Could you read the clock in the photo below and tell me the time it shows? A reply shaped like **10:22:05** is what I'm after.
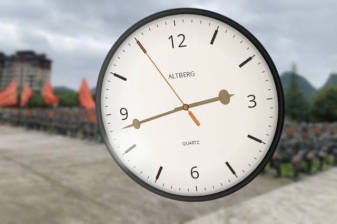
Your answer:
**2:42:55**
